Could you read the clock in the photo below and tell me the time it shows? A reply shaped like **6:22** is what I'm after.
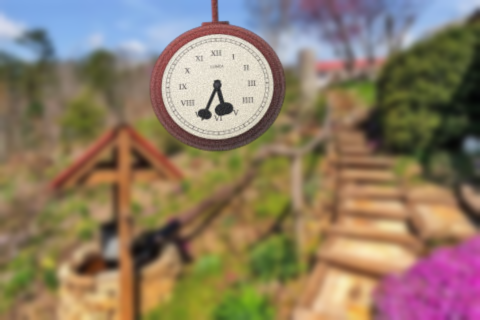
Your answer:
**5:34**
